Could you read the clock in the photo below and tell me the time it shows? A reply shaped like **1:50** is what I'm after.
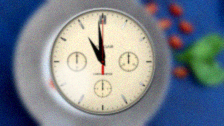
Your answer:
**10:59**
